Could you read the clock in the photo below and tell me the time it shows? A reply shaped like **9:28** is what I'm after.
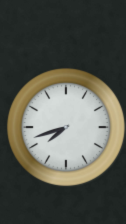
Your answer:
**7:42**
